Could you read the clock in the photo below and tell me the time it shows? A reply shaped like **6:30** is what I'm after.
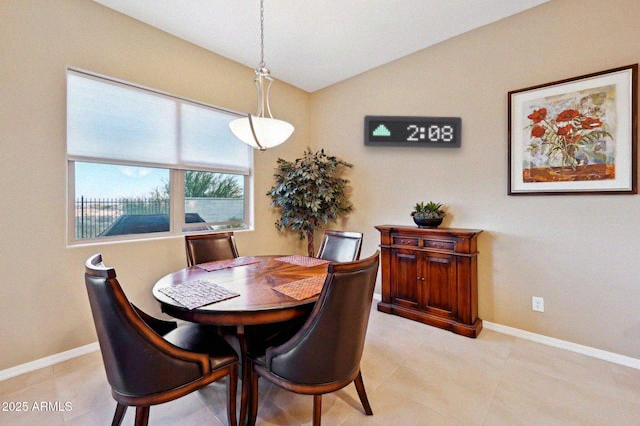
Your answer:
**2:08**
